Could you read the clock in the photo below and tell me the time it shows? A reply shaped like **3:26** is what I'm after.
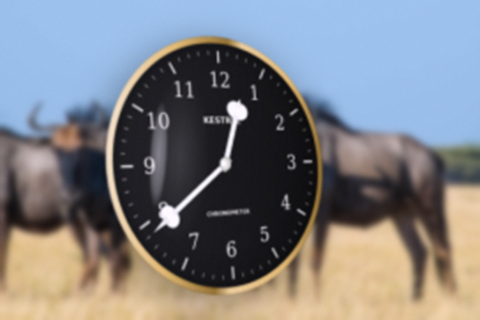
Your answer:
**12:39**
